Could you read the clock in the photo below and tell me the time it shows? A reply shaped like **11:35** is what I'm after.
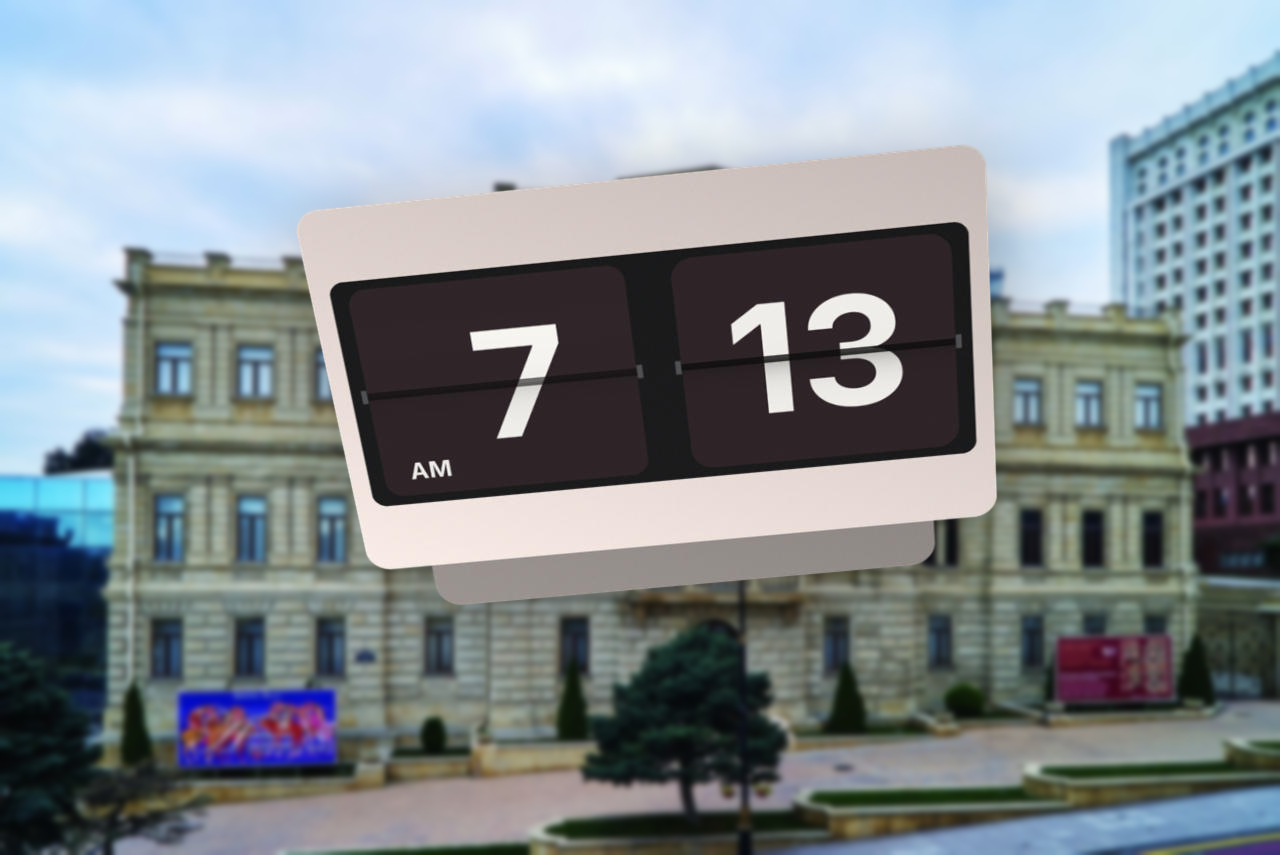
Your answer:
**7:13**
